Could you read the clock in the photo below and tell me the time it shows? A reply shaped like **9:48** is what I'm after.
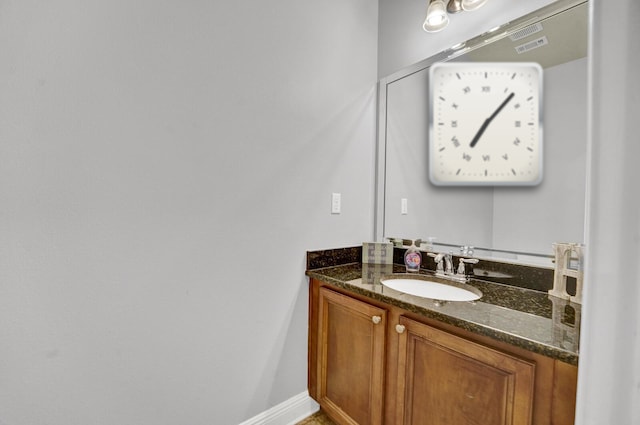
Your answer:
**7:07**
